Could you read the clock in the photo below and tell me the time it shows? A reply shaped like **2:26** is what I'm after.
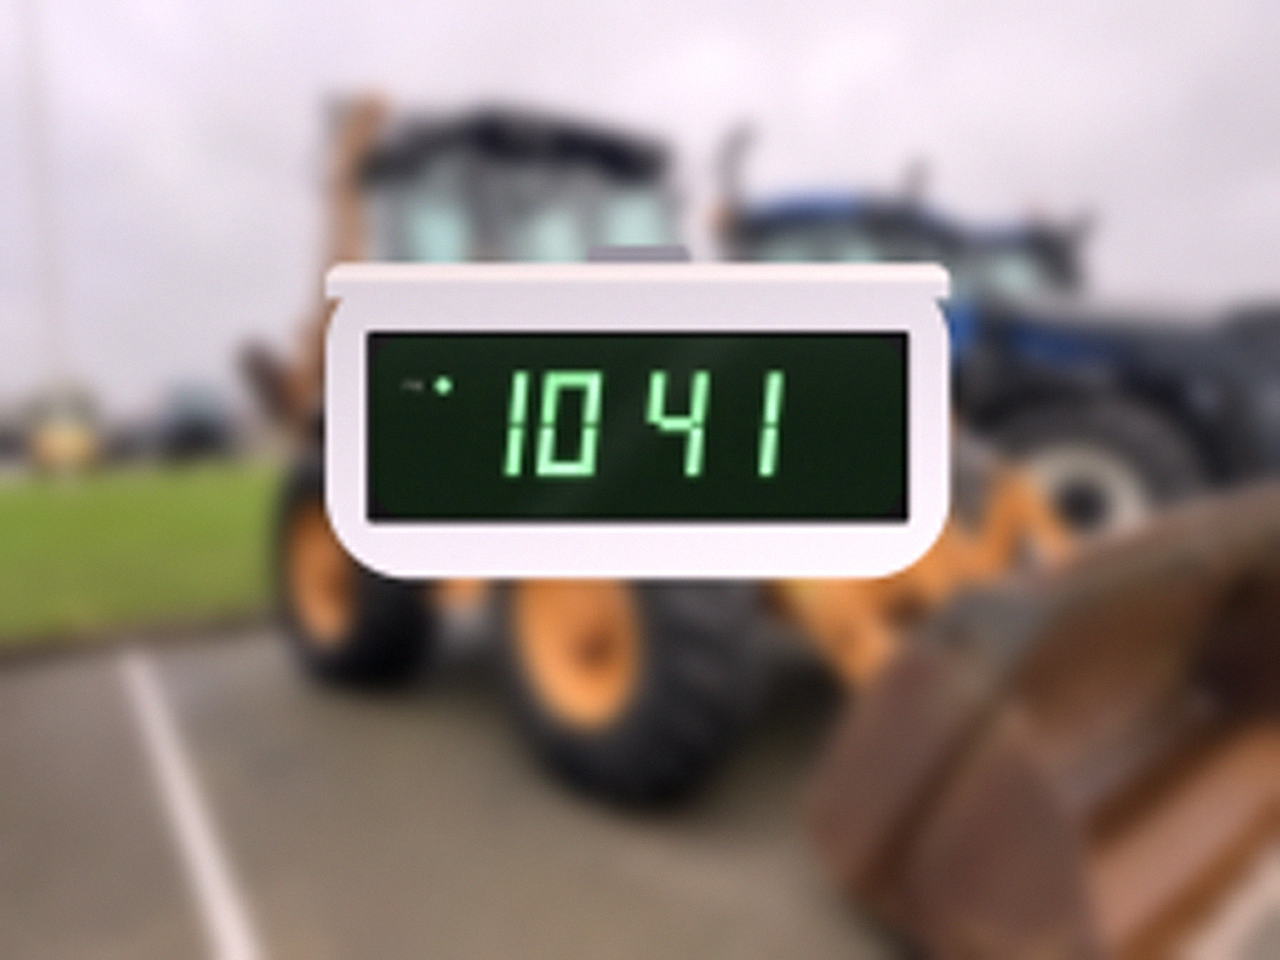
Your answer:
**10:41**
